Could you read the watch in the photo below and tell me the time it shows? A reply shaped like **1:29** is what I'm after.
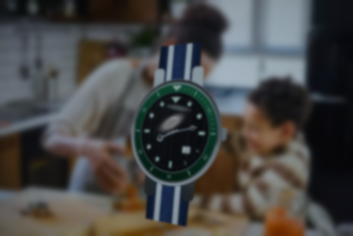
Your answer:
**8:13**
